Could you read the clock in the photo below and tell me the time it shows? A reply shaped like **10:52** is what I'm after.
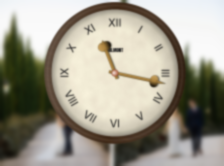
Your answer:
**11:17**
